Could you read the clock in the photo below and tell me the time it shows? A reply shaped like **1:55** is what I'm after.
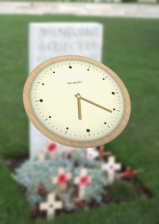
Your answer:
**6:21**
